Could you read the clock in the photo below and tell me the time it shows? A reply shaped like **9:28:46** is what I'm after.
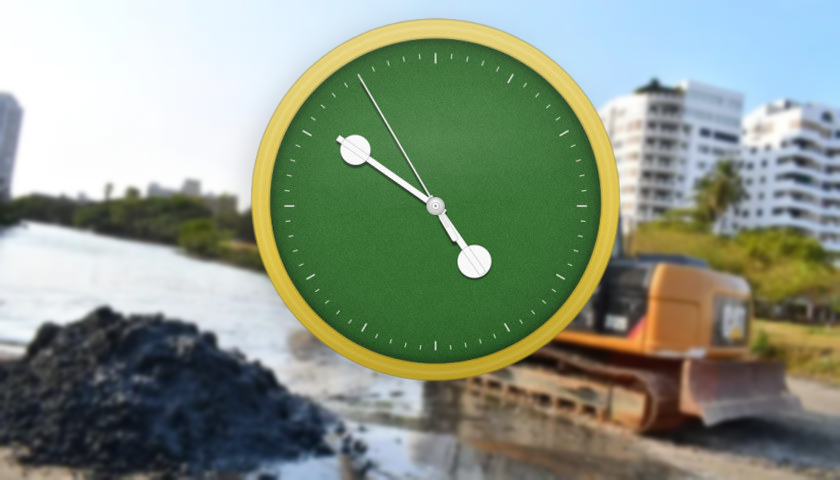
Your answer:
**4:50:55**
